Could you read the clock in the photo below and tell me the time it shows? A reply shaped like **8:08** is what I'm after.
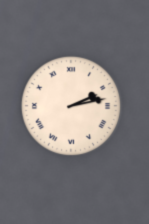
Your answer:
**2:13**
